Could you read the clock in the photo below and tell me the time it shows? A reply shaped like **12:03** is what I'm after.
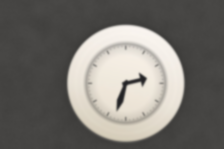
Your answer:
**2:33**
